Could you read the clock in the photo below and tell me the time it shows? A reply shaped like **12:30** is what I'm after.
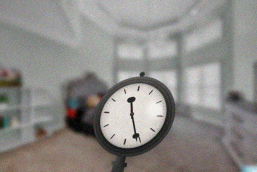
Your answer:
**11:26**
